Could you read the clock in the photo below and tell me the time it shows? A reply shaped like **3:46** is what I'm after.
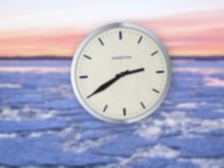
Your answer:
**2:40**
